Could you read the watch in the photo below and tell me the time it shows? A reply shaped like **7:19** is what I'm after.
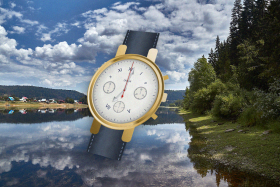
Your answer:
**7:01**
